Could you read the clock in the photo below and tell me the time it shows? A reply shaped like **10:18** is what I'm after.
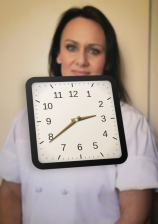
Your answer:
**2:39**
